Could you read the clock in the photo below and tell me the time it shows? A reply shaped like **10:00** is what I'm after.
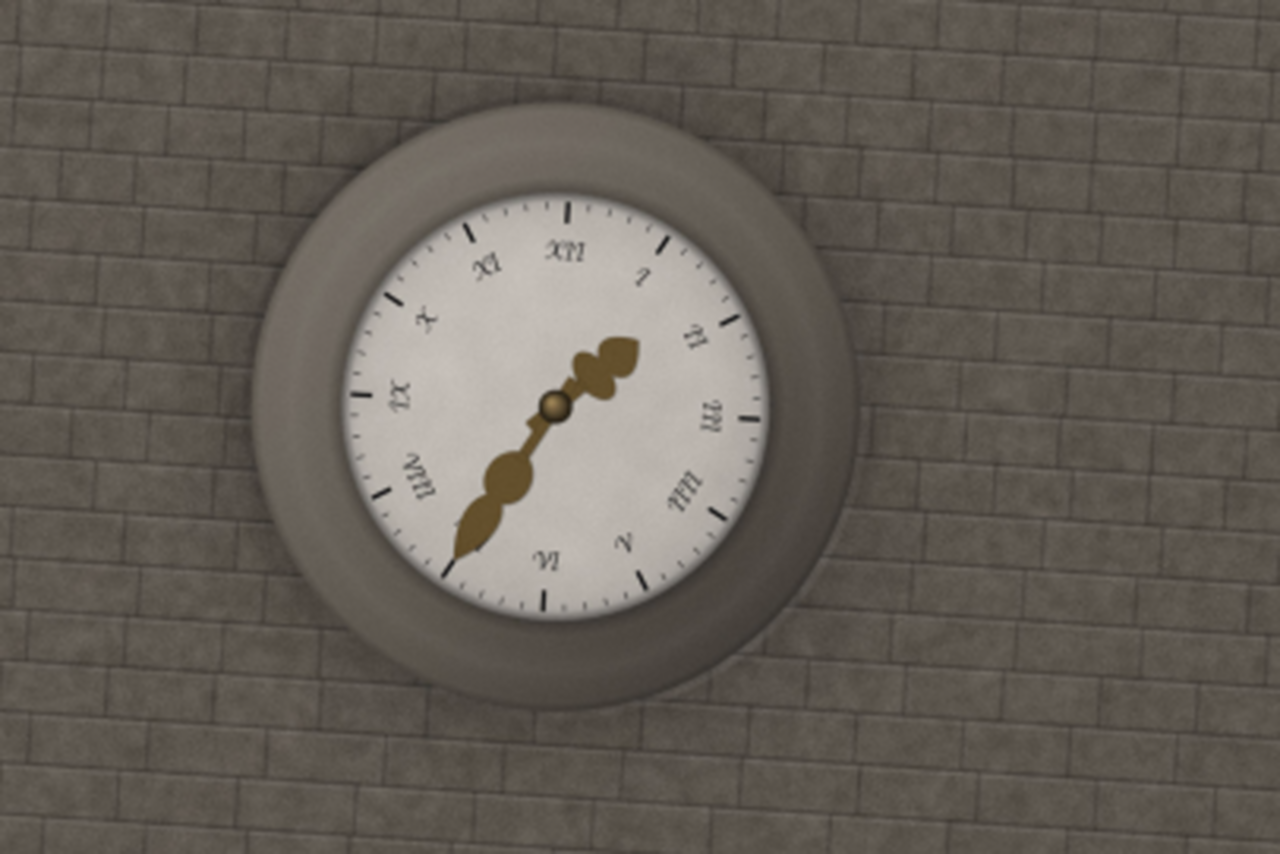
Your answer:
**1:35**
